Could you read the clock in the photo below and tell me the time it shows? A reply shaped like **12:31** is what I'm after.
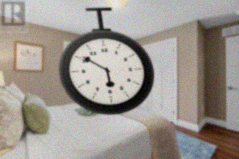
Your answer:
**5:51**
